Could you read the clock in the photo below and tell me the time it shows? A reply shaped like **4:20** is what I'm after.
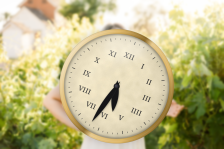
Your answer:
**5:32**
